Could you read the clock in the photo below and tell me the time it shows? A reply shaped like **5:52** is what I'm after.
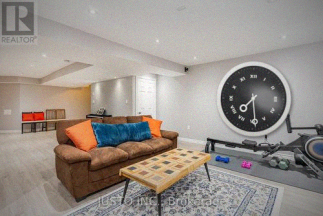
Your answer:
**7:29**
